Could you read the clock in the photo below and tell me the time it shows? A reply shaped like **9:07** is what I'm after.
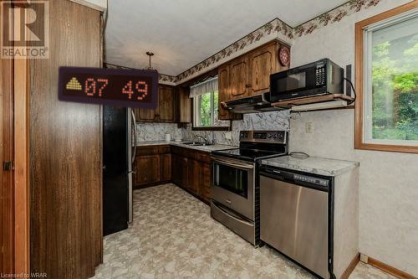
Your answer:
**7:49**
